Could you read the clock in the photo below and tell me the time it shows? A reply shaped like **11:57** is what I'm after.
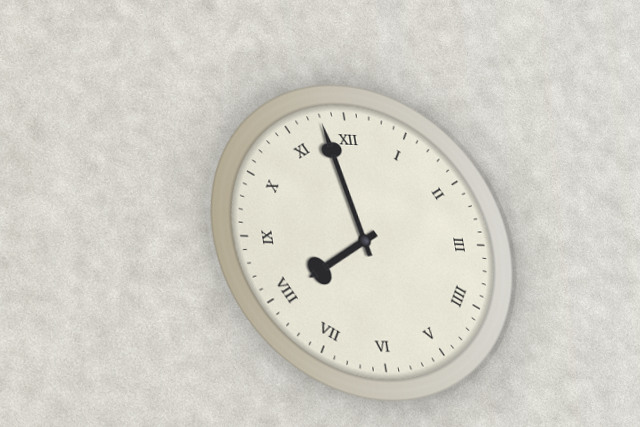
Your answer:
**7:58**
